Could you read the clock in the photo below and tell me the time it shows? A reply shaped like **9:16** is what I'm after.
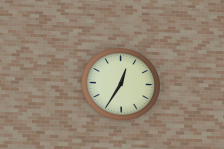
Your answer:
**12:35**
